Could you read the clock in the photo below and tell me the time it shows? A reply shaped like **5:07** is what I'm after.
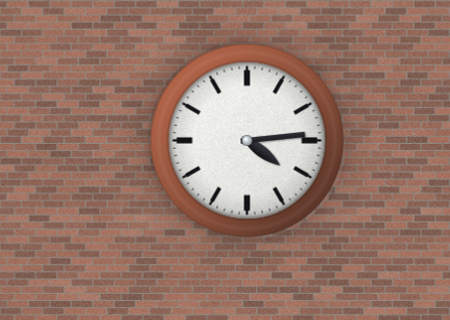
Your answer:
**4:14**
